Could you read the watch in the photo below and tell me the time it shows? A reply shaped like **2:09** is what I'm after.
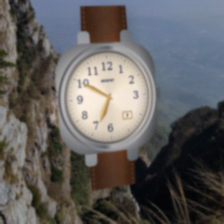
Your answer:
**6:50**
